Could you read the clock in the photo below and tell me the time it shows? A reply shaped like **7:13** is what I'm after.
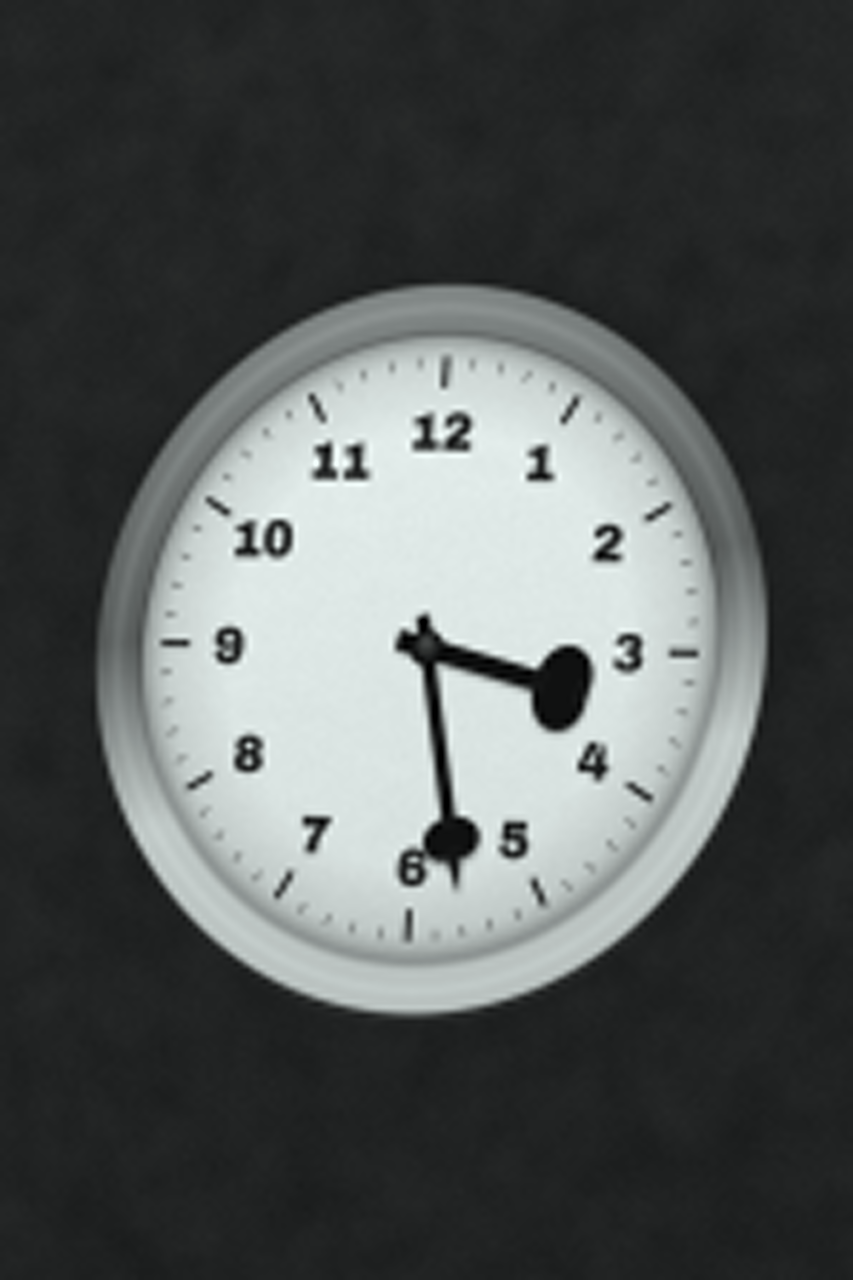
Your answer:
**3:28**
